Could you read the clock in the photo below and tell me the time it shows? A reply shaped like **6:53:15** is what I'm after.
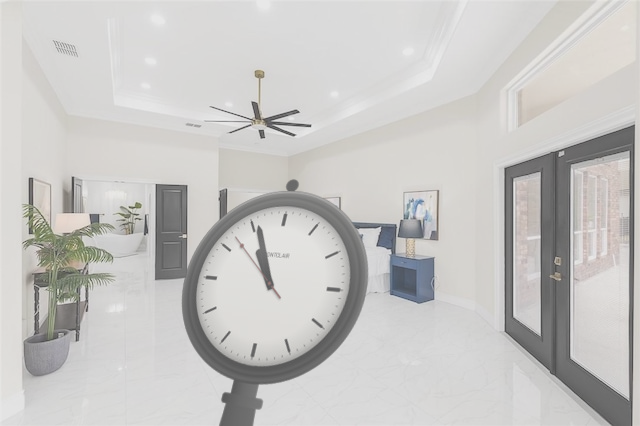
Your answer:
**10:55:52**
